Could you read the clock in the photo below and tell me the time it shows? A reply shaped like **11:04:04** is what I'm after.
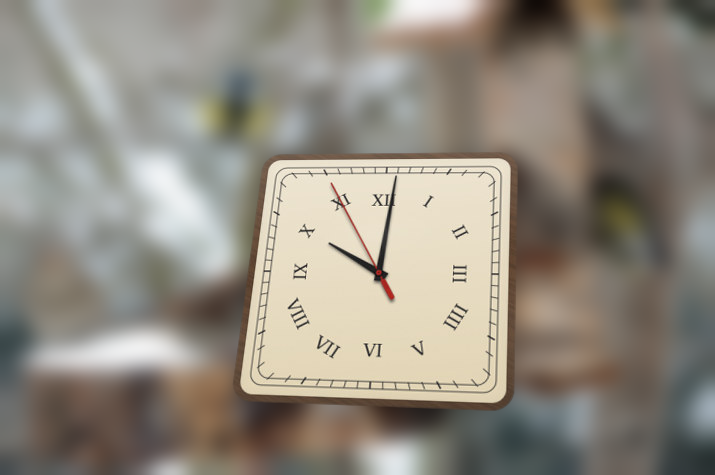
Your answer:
**10:00:55**
